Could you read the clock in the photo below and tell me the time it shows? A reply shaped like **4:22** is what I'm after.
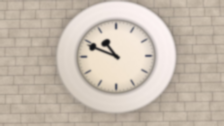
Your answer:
**10:49**
